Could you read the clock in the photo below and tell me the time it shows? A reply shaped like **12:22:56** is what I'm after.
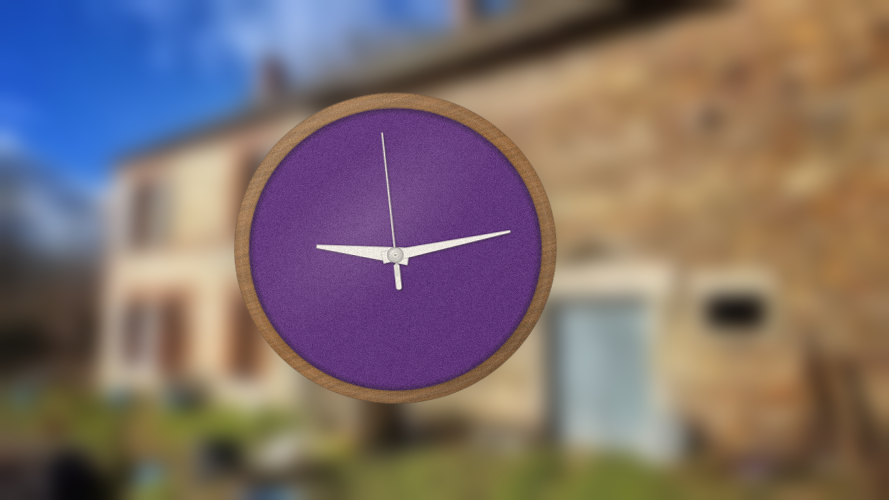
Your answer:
**9:12:59**
